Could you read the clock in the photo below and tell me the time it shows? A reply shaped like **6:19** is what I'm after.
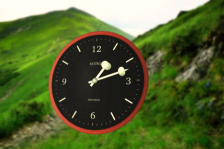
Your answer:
**1:12**
